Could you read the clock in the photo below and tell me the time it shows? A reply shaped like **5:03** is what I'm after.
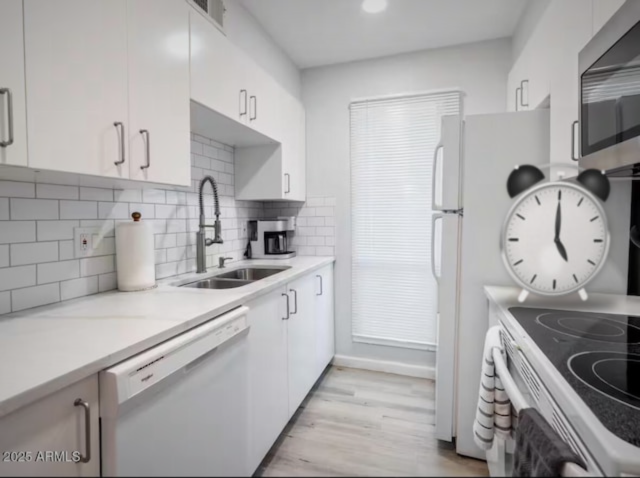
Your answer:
**5:00**
